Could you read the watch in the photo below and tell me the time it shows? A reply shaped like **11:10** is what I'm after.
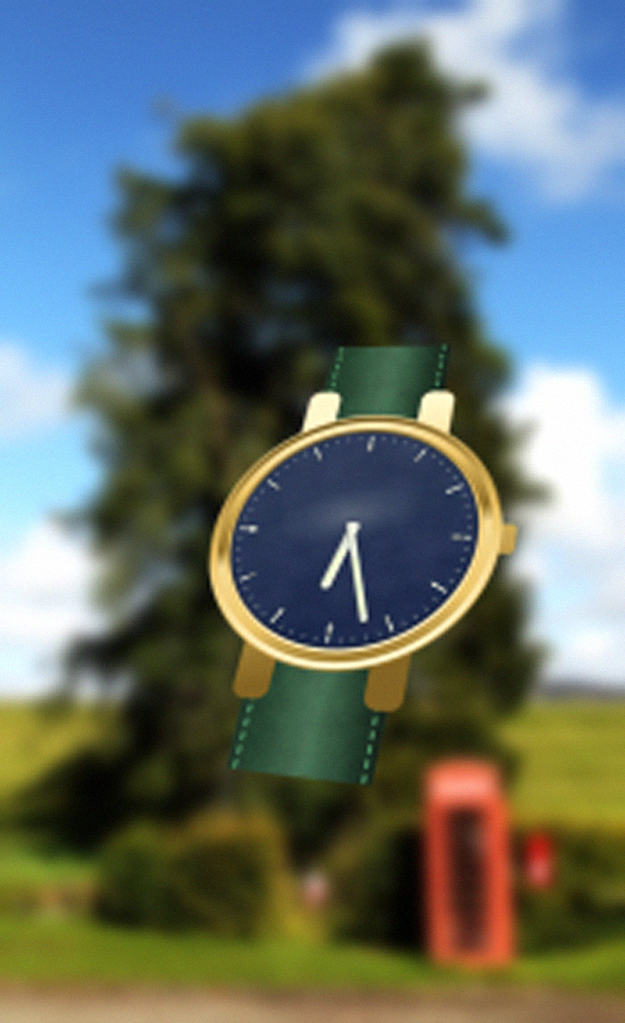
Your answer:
**6:27**
